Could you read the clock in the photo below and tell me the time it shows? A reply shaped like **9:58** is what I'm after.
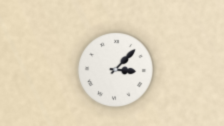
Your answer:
**3:07**
